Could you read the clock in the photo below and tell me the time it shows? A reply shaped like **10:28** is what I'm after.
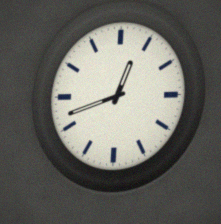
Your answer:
**12:42**
